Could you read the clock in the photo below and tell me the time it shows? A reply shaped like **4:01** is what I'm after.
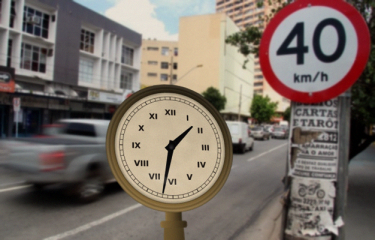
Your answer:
**1:32**
